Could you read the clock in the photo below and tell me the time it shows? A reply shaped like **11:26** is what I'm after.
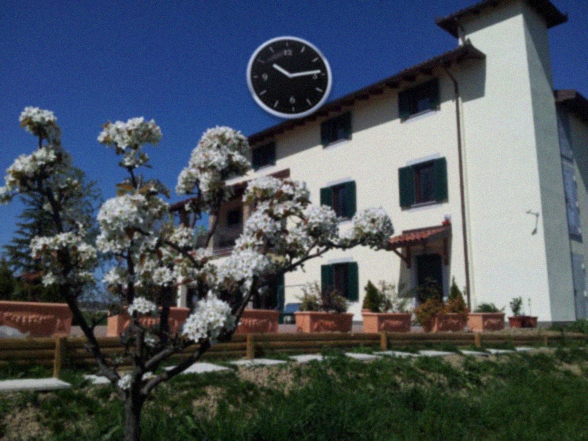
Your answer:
**10:14**
